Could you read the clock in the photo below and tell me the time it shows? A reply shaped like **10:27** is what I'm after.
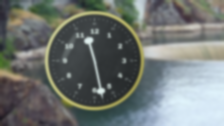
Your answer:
**11:28**
